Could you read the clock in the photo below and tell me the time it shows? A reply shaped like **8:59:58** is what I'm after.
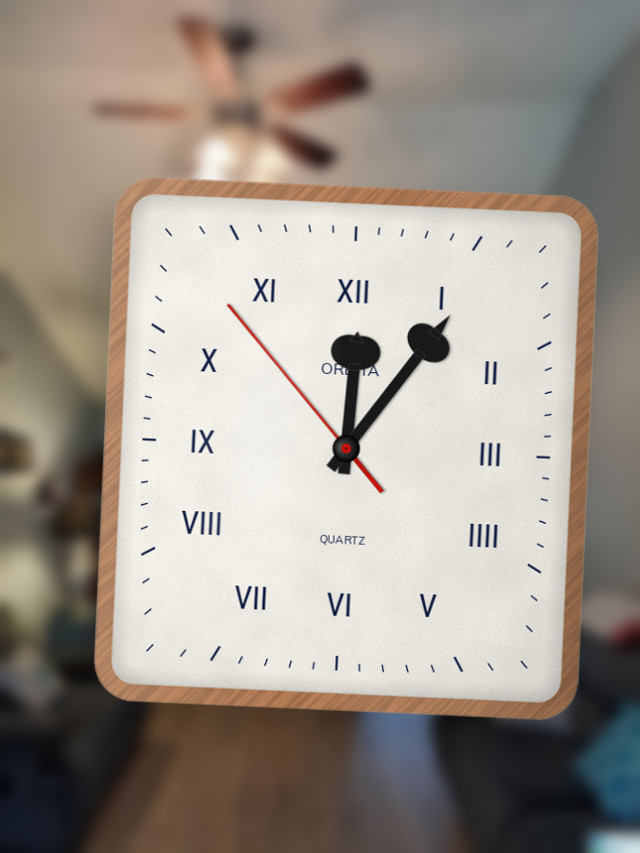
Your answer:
**12:05:53**
